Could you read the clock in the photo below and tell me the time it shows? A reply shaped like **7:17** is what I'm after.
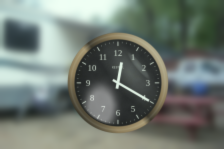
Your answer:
**12:20**
